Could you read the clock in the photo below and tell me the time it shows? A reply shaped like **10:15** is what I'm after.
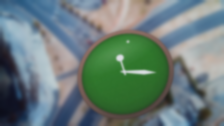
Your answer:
**11:15**
